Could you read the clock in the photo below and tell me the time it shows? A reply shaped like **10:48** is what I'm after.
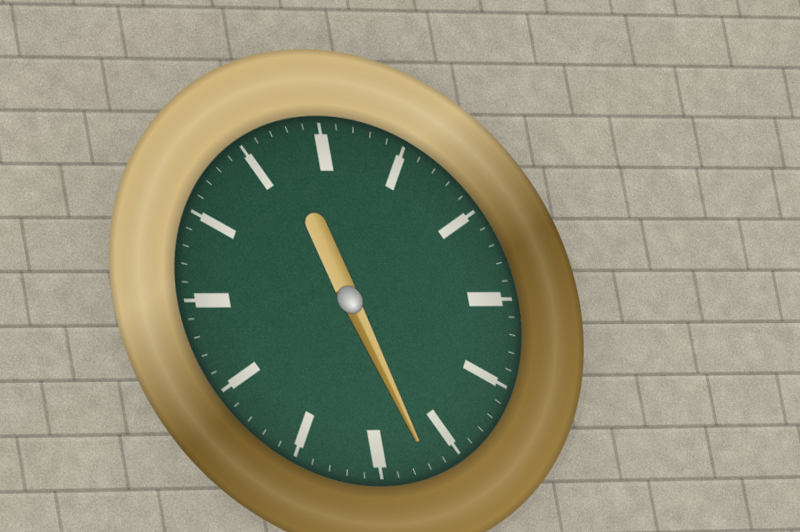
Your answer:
**11:27**
